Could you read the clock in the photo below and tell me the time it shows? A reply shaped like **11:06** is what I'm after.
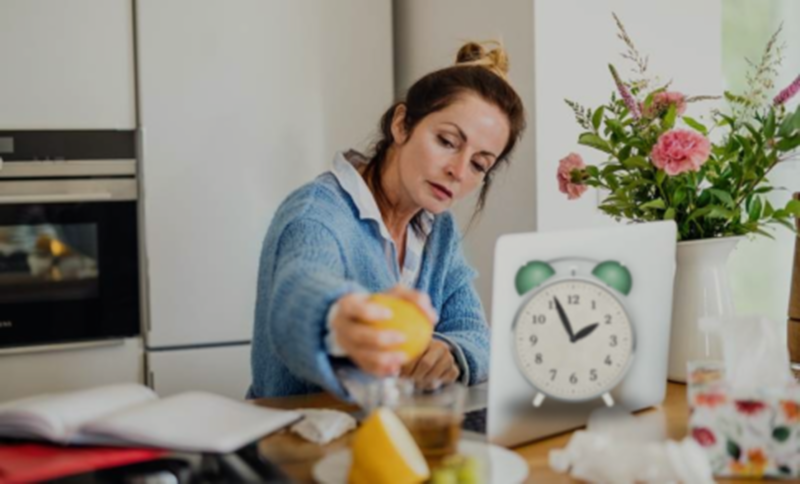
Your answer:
**1:56**
